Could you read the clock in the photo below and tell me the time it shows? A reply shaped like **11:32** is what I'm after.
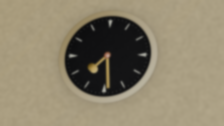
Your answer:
**7:29**
